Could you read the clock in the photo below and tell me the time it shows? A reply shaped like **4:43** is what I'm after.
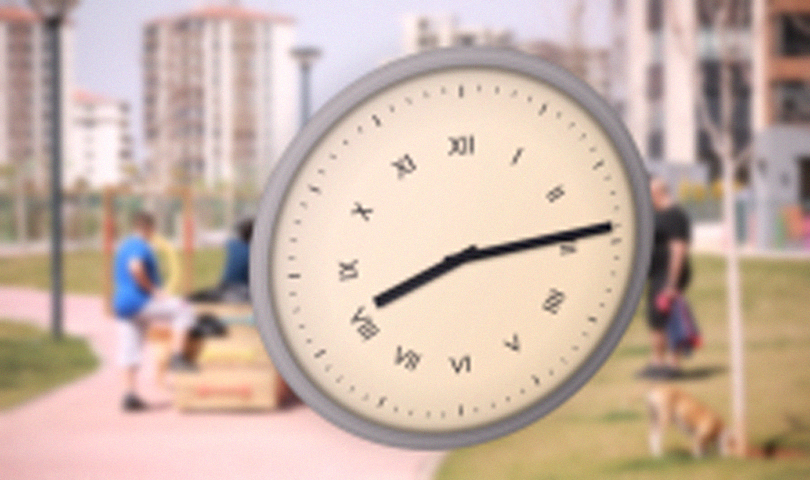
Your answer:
**8:14**
